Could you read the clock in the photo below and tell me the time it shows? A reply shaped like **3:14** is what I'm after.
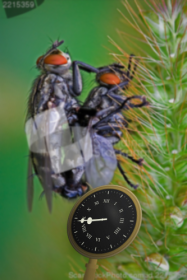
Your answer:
**8:44**
